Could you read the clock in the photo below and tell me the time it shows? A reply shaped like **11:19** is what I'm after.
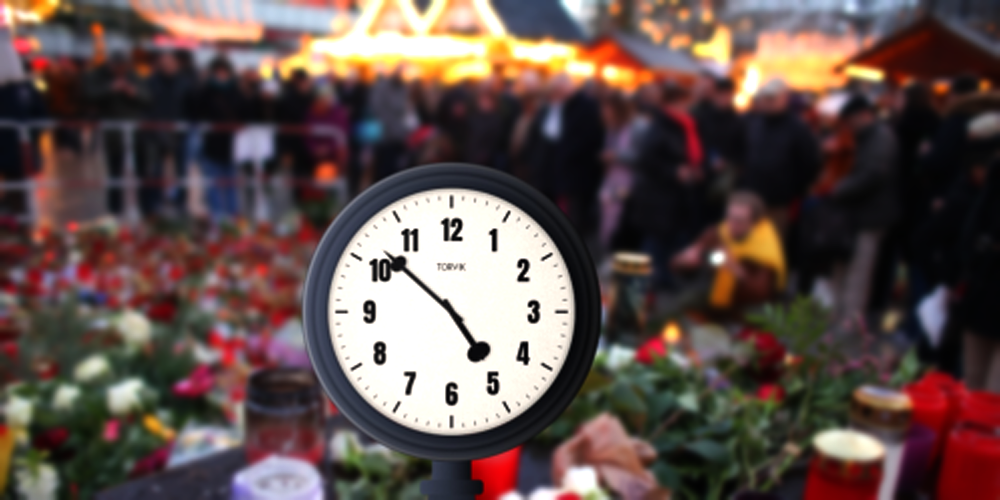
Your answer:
**4:52**
